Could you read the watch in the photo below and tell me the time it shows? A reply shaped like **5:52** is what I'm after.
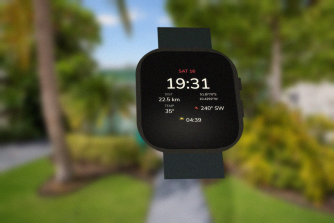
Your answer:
**19:31**
